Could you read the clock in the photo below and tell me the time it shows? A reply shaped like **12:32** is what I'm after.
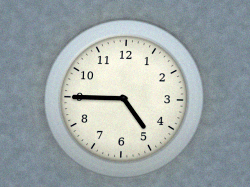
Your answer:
**4:45**
